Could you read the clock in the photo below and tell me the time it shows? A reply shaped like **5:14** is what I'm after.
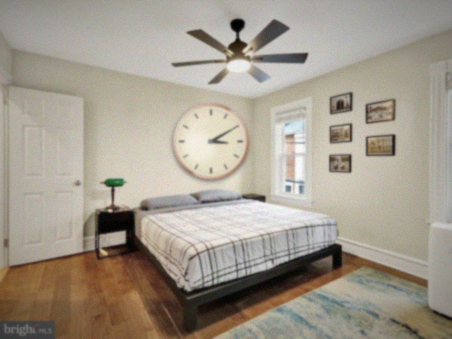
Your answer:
**3:10**
